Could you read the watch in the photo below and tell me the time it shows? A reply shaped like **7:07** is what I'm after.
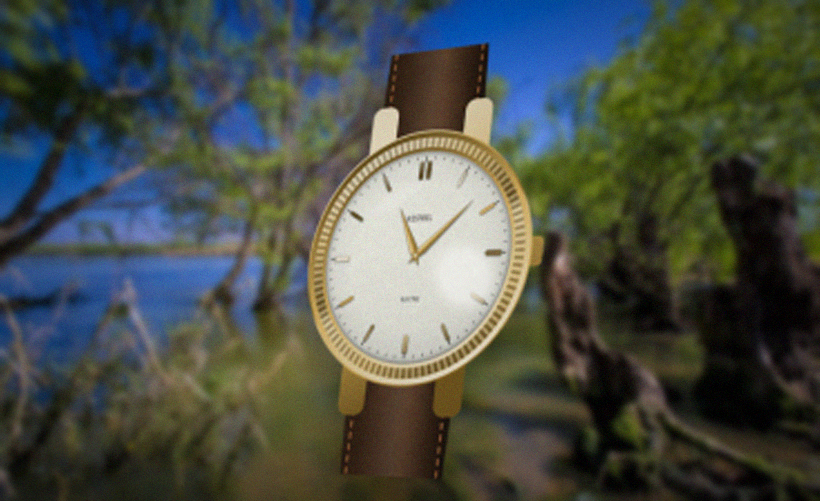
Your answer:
**11:08**
